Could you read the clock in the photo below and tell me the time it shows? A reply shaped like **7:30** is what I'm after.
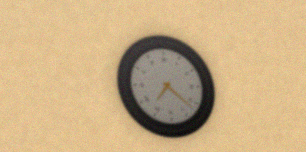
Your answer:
**7:22**
